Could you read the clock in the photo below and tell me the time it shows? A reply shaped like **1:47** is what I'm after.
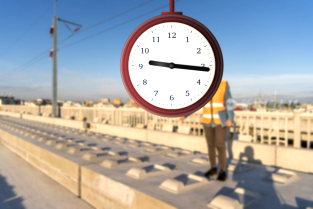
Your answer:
**9:16**
